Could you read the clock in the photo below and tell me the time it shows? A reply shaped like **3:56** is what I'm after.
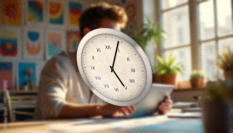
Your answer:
**5:04**
